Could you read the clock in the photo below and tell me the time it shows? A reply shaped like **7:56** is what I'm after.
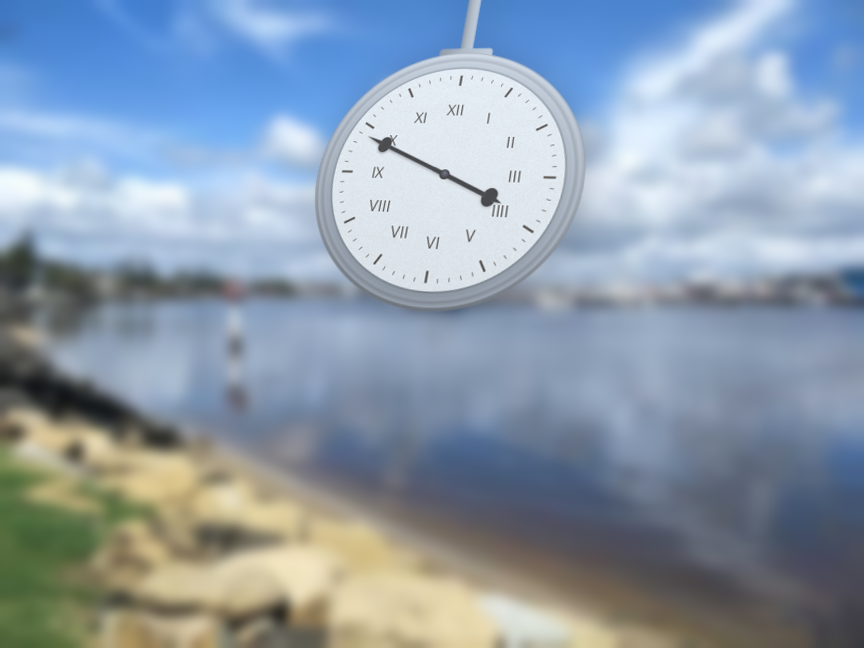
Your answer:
**3:49**
